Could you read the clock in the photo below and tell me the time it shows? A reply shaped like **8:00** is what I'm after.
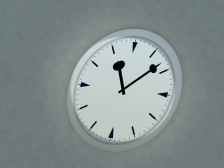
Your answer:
**11:08**
